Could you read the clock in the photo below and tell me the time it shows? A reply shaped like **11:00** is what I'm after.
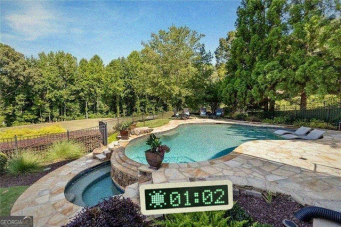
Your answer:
**1:02**
